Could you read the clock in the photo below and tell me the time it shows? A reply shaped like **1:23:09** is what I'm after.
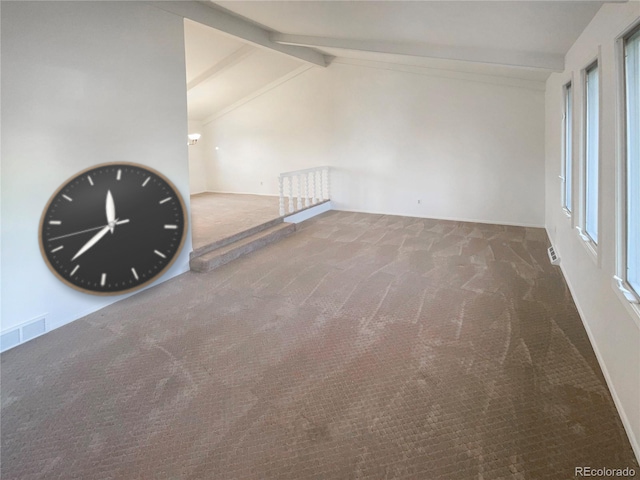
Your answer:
**11:36:42**
